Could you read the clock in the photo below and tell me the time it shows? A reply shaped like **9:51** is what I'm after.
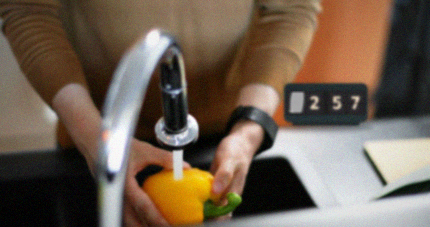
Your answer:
**2:57**
